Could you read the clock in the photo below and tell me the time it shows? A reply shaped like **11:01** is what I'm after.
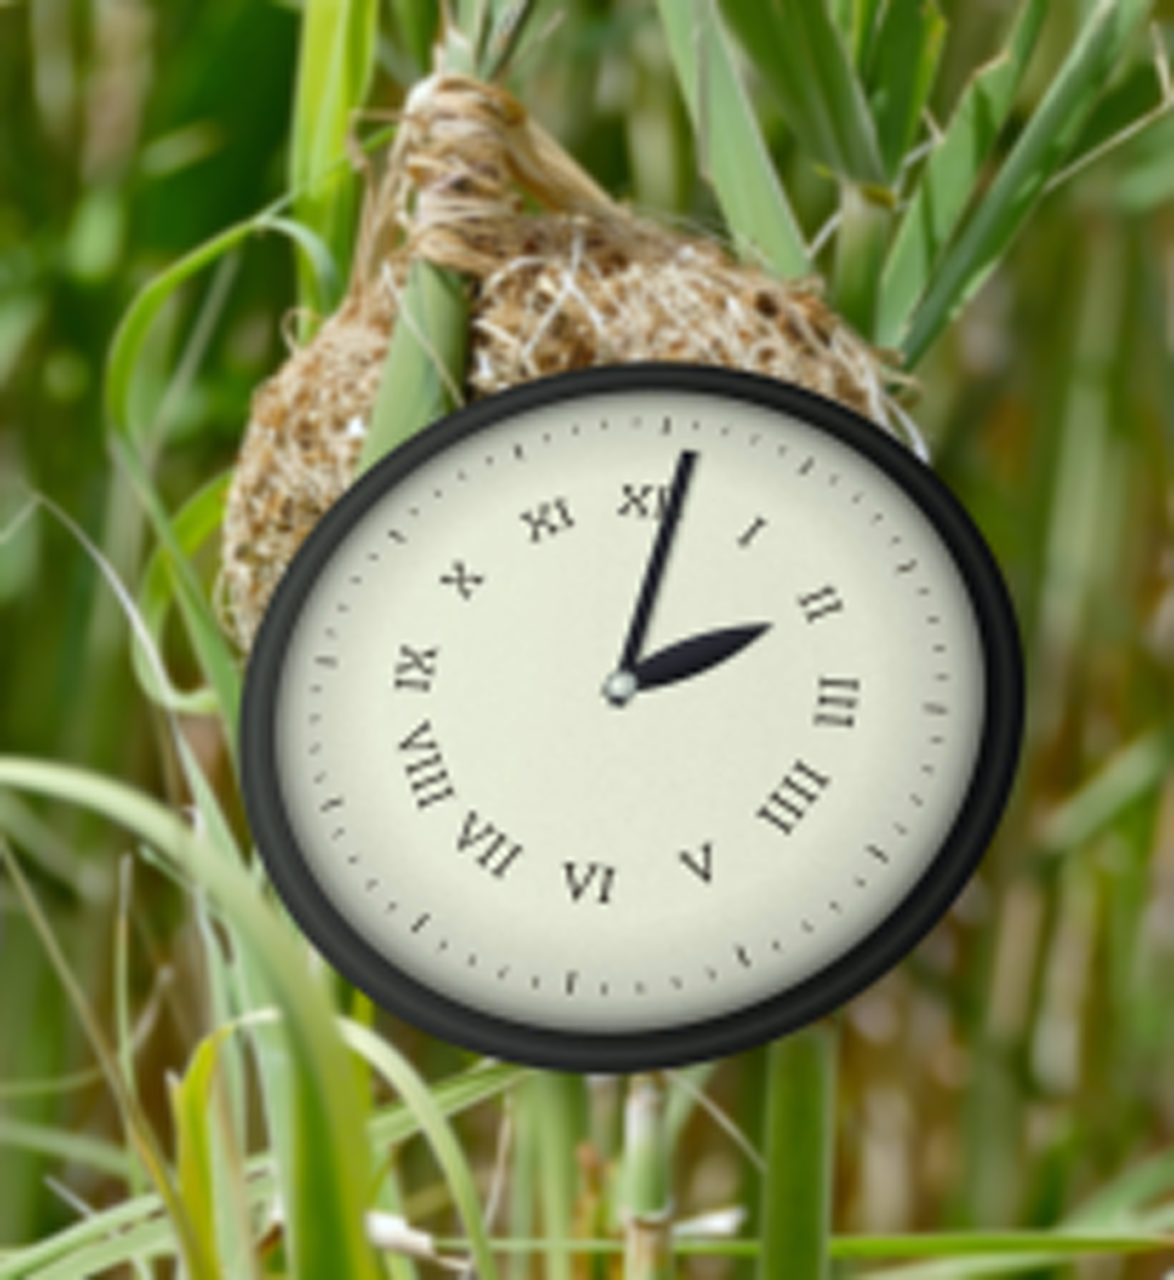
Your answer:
**2:01**
